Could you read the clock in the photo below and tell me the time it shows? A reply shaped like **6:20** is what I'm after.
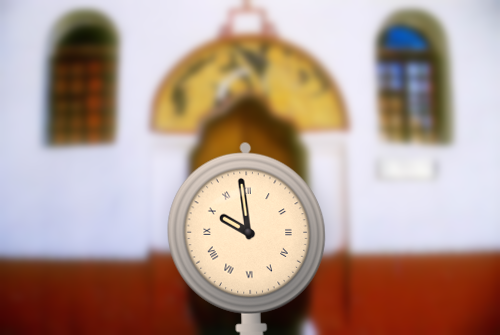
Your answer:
**9:59**
